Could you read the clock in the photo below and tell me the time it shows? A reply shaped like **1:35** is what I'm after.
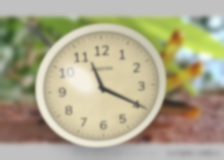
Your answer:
**11:20**
